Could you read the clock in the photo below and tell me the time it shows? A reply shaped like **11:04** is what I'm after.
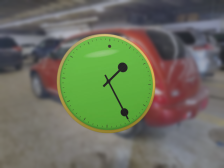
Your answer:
**1:25**
